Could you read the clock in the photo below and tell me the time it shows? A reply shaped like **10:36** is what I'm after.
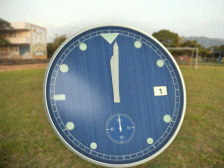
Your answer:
**12:01**
